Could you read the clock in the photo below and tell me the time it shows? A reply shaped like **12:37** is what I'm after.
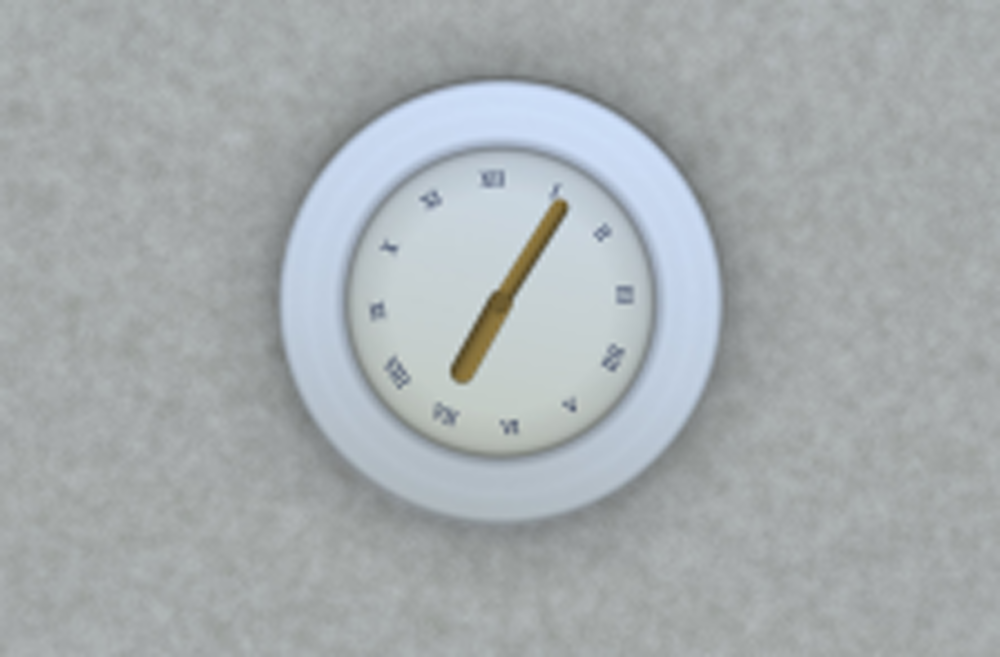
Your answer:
**7:06**
